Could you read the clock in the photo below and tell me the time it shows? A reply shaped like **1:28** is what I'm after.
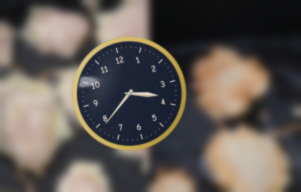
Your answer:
**3:39**
